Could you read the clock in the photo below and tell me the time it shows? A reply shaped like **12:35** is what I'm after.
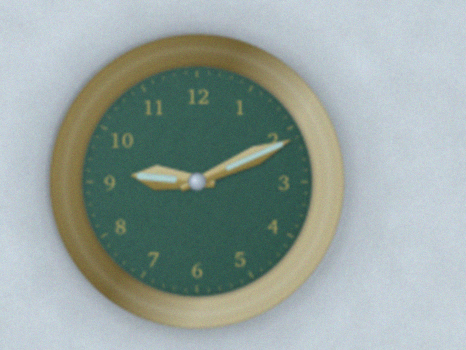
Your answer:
**9:11**
